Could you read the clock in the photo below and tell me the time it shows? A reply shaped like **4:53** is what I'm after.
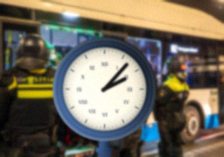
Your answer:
**2:07**
